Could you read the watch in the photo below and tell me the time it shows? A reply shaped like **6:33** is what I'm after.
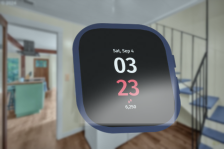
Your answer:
**3:23**
